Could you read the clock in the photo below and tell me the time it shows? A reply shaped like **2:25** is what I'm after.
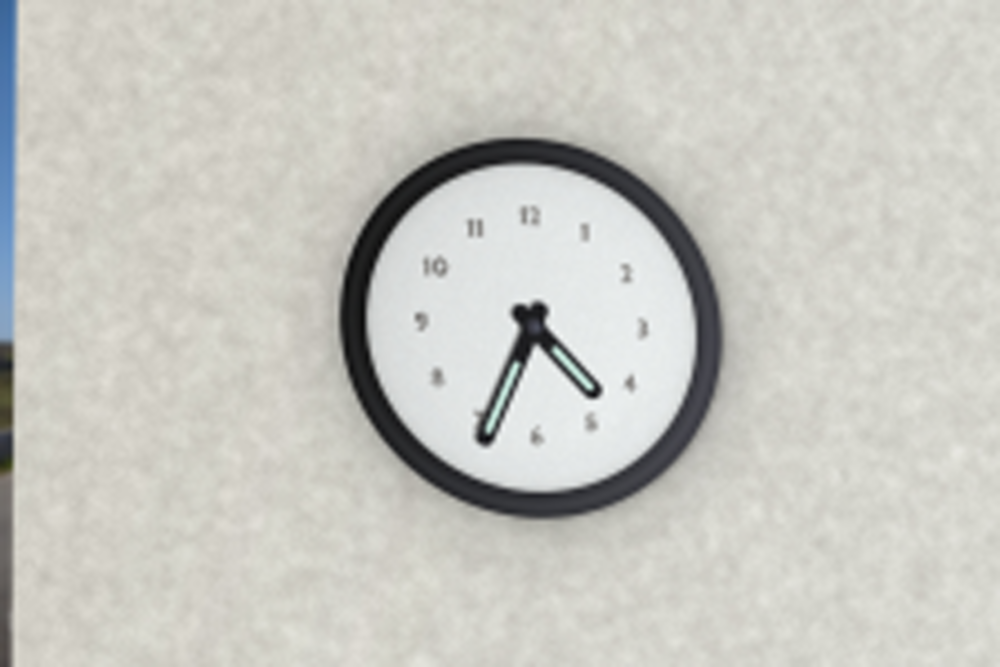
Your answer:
**4:34**
